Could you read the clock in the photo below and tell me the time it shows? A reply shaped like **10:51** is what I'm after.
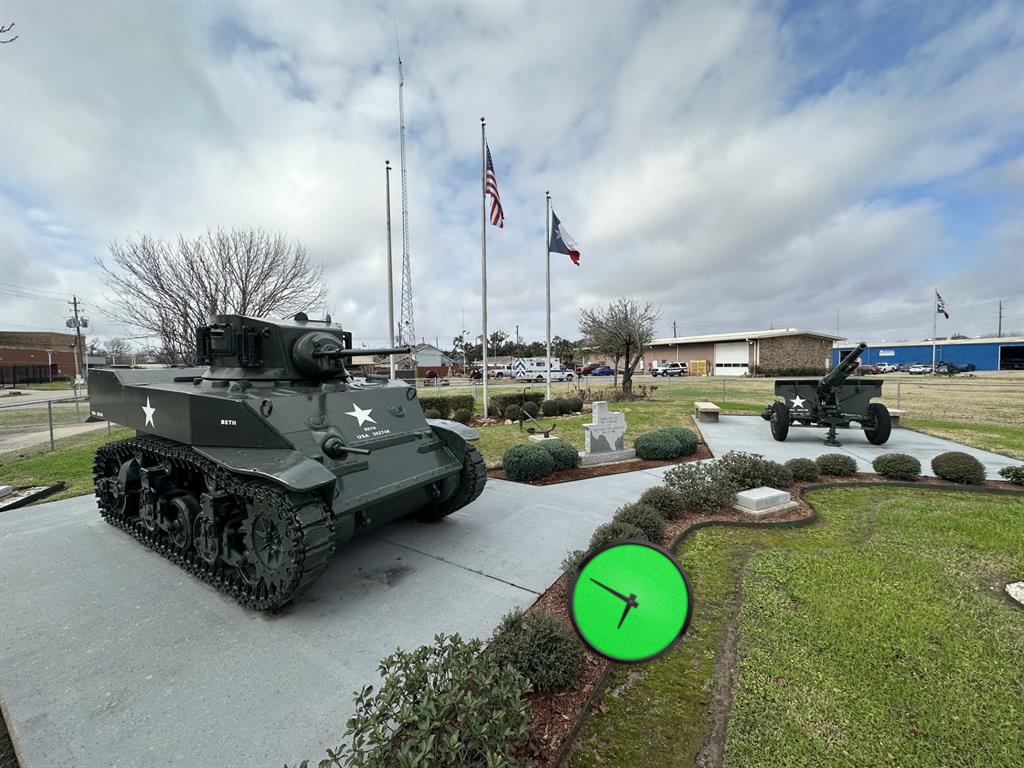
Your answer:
**6:50**
